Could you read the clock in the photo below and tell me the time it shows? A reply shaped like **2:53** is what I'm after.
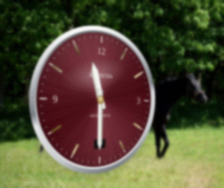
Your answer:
**11:30**
